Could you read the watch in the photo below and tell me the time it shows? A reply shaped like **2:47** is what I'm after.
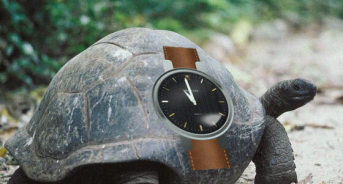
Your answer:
**10:59**
